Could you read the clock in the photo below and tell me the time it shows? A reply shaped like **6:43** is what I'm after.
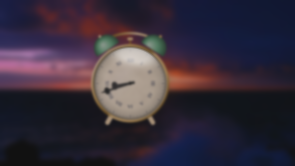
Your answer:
**8:42**
